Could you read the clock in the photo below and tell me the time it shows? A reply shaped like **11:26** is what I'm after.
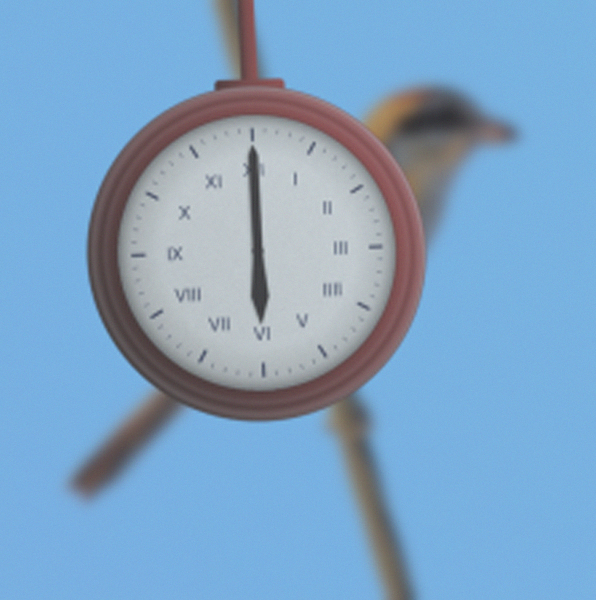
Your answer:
**6:00**
